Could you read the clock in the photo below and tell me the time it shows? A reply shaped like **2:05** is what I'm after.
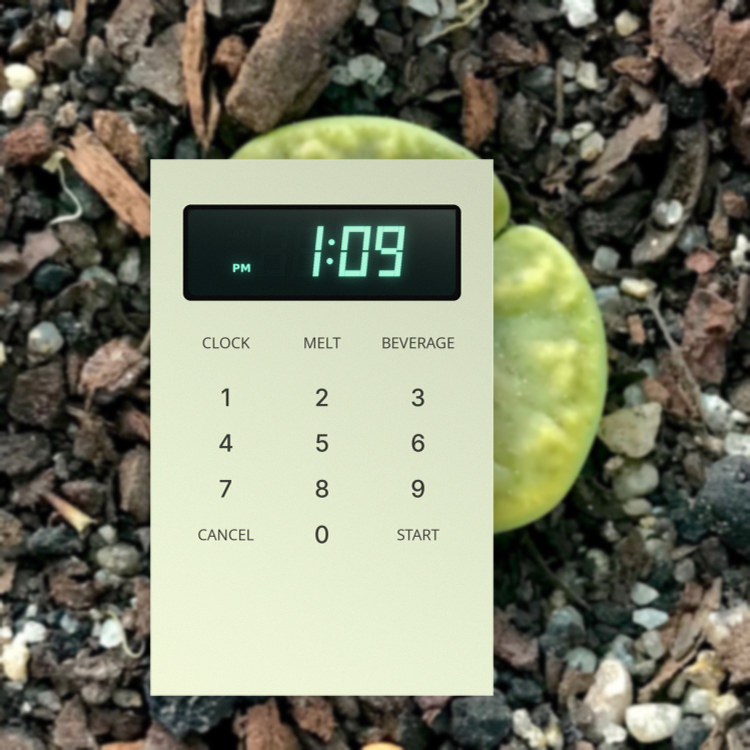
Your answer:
**1:09**
